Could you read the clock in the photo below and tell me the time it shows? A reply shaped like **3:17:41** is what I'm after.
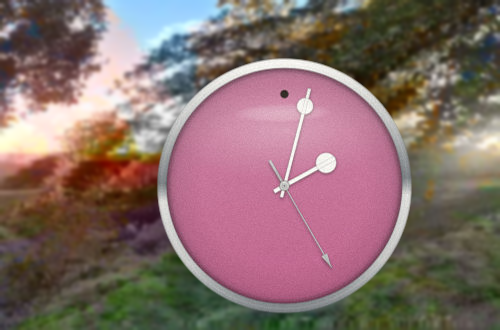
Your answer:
**2:02:25**
